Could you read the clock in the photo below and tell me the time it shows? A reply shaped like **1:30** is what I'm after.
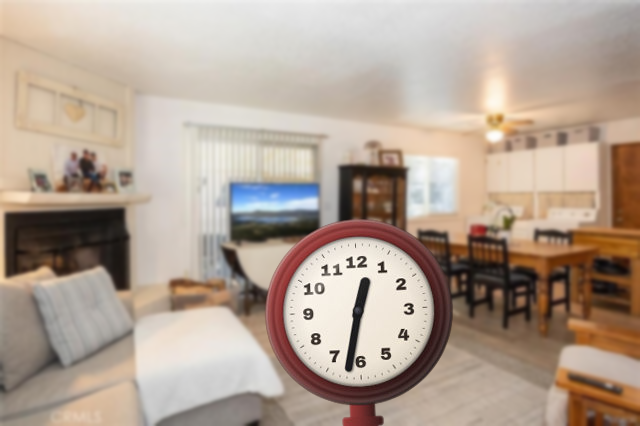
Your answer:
**12:32**
